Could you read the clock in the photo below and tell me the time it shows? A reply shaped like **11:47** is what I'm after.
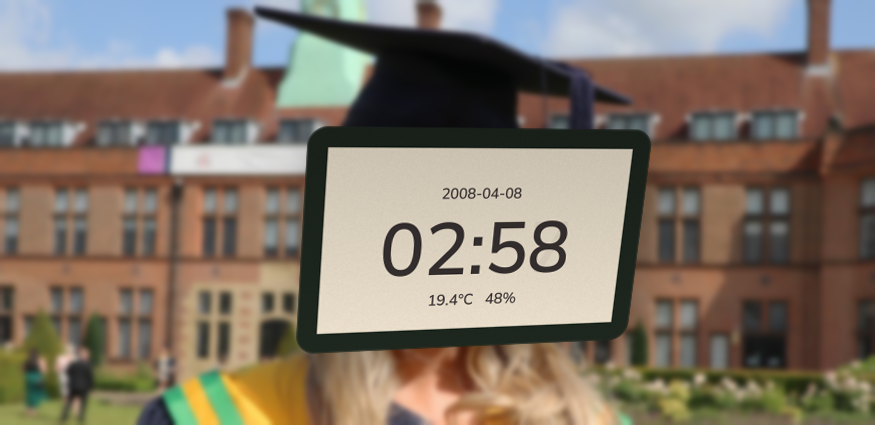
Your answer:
**2:58**
